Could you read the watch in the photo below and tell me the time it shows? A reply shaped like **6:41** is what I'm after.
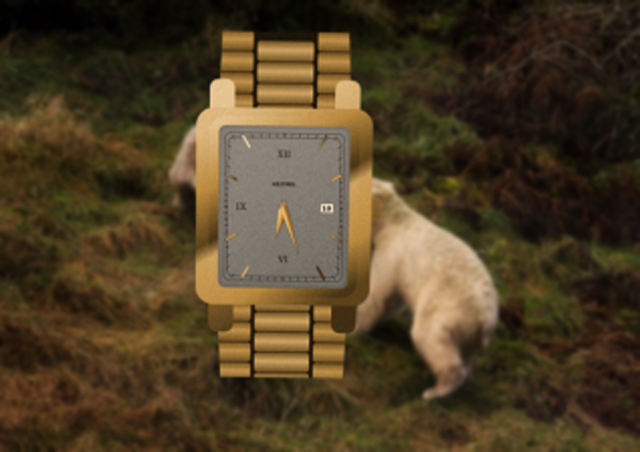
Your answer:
**6:27**
